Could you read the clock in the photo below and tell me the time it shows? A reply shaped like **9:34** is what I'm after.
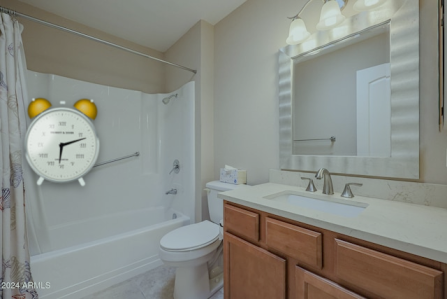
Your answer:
**6:12**
